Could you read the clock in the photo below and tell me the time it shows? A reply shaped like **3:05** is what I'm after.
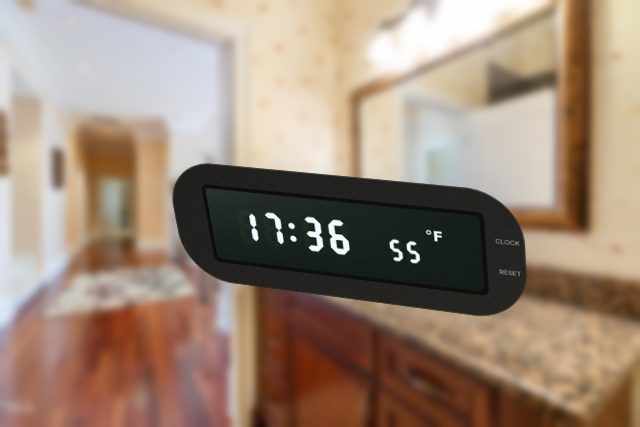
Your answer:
**17:36**
